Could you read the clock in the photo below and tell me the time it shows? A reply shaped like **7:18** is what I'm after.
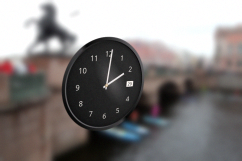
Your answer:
**2:01**
